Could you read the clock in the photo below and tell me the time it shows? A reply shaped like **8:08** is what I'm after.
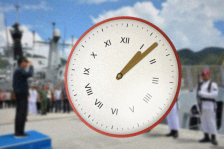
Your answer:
**1:07**
